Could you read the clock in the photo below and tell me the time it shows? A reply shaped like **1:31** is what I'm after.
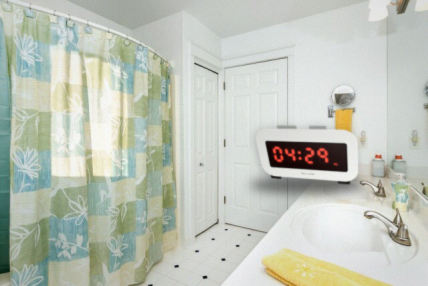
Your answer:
**4:29**
